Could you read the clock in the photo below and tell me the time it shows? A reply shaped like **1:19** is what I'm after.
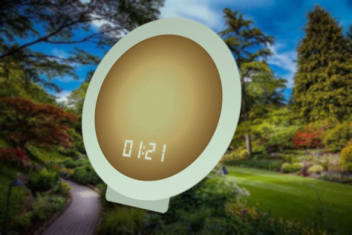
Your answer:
**1:21**
